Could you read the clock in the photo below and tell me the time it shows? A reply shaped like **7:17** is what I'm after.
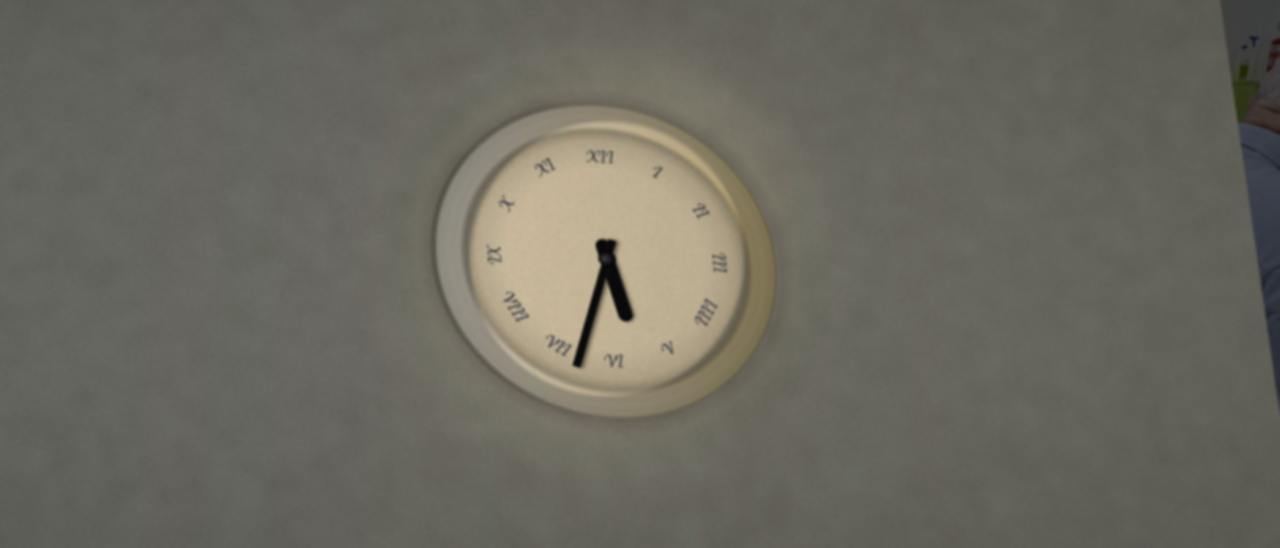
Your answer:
**5:33**
